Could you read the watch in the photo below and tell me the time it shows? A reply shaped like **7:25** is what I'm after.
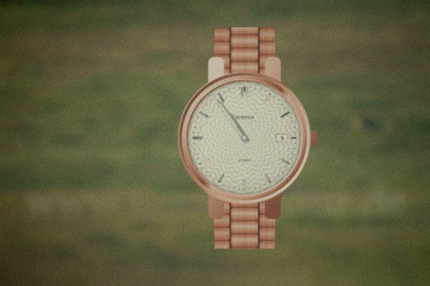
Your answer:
**10:54**
